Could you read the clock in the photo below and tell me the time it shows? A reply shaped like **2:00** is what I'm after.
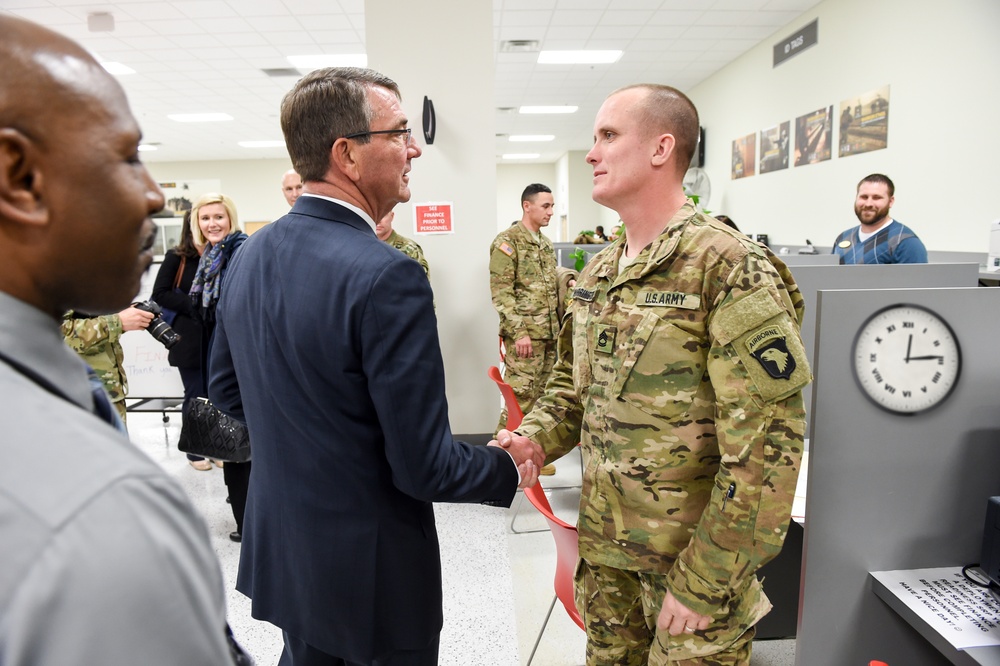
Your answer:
**12:14**
